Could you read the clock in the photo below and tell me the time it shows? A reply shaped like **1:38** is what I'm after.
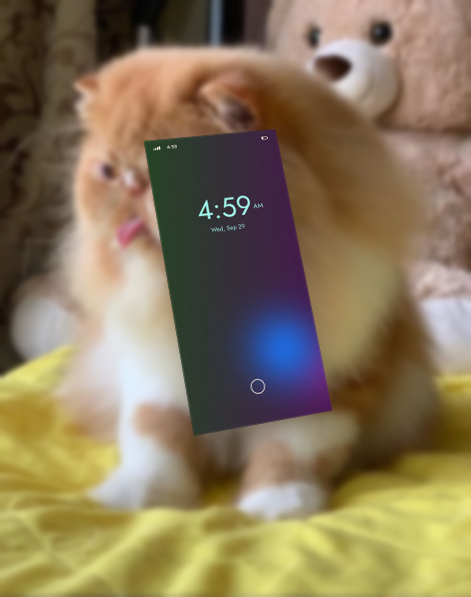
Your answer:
**4:59**
